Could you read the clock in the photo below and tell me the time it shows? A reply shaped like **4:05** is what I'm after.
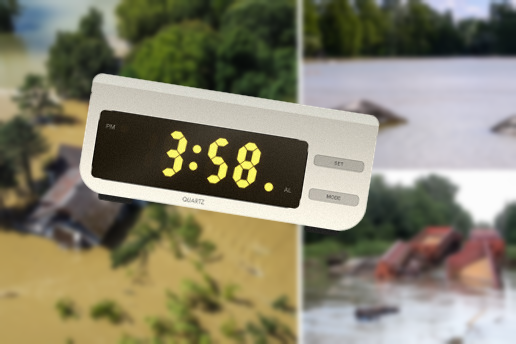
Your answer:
**3:58**
